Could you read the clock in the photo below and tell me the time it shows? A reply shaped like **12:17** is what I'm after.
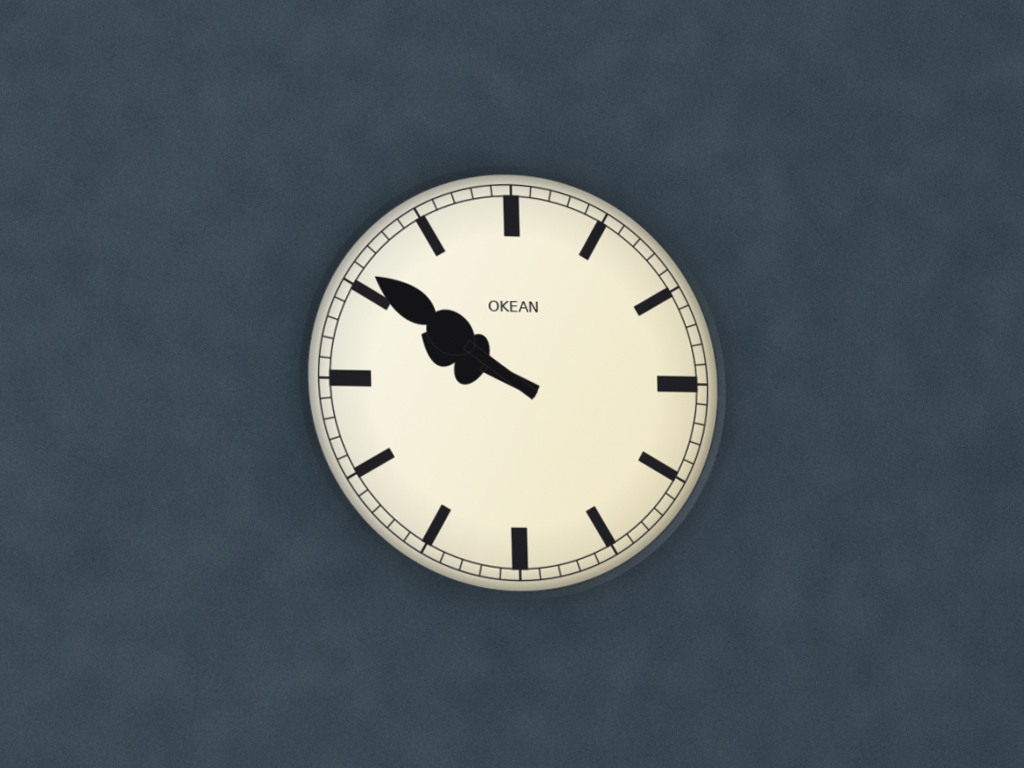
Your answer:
**9:51**
